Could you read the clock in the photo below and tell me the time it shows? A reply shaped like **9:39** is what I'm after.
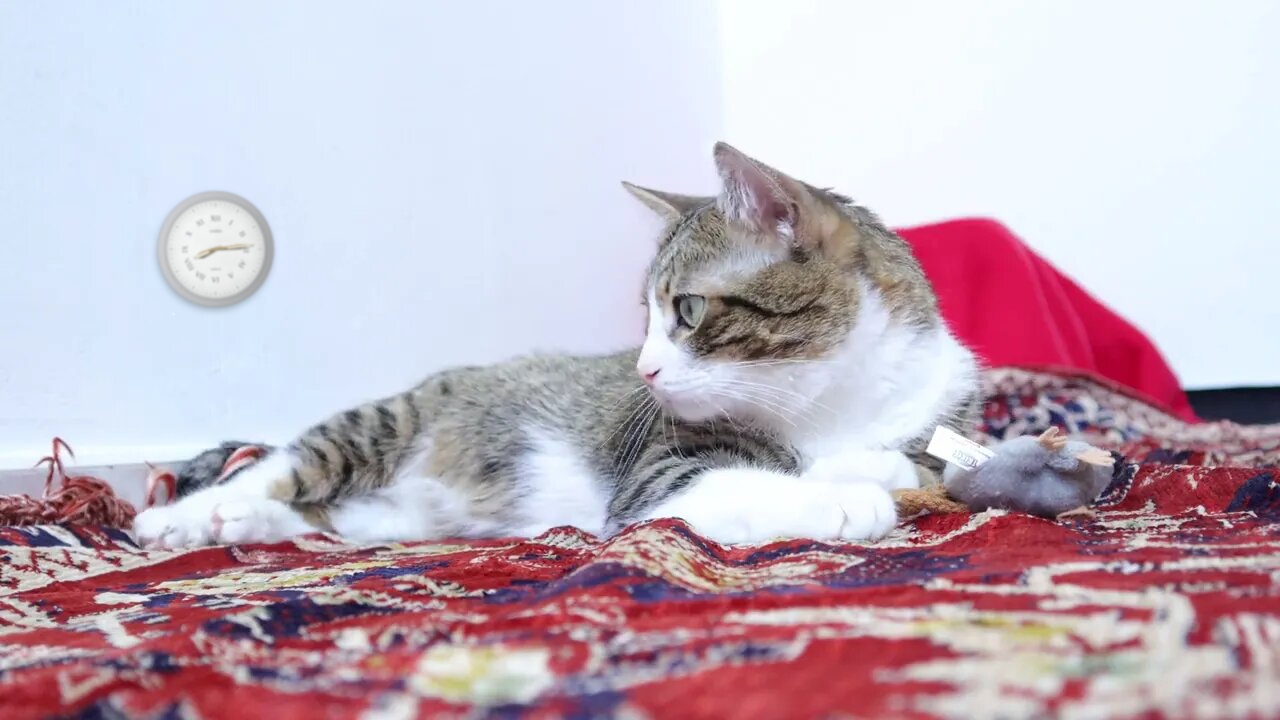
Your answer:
**8:14**
